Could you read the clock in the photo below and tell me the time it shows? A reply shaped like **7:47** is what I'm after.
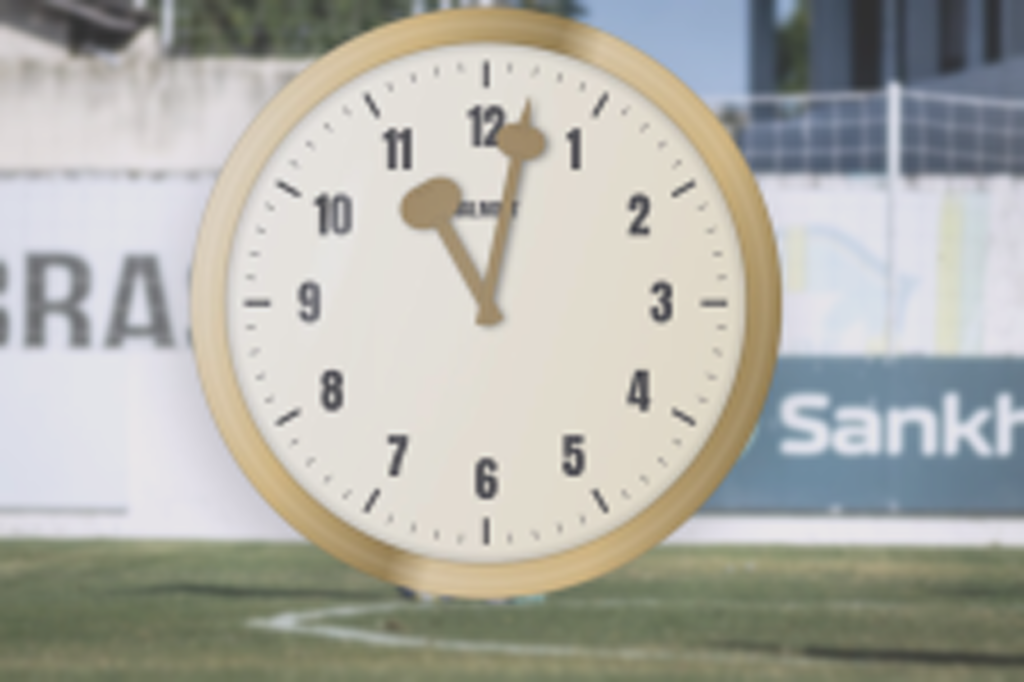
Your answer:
**11:02**
